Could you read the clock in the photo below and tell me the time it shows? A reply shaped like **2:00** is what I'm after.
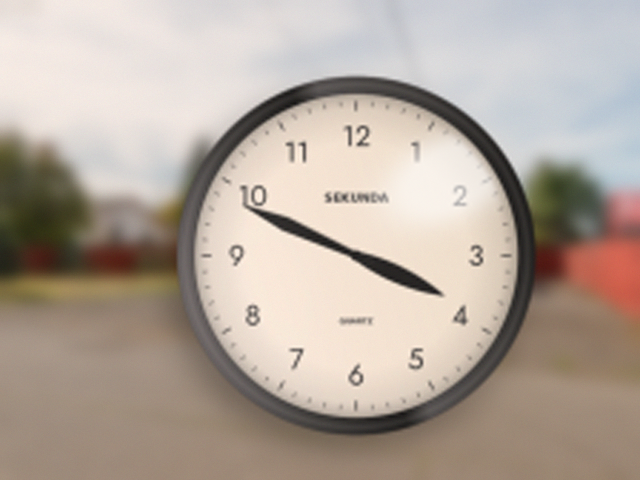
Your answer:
**3:49**
